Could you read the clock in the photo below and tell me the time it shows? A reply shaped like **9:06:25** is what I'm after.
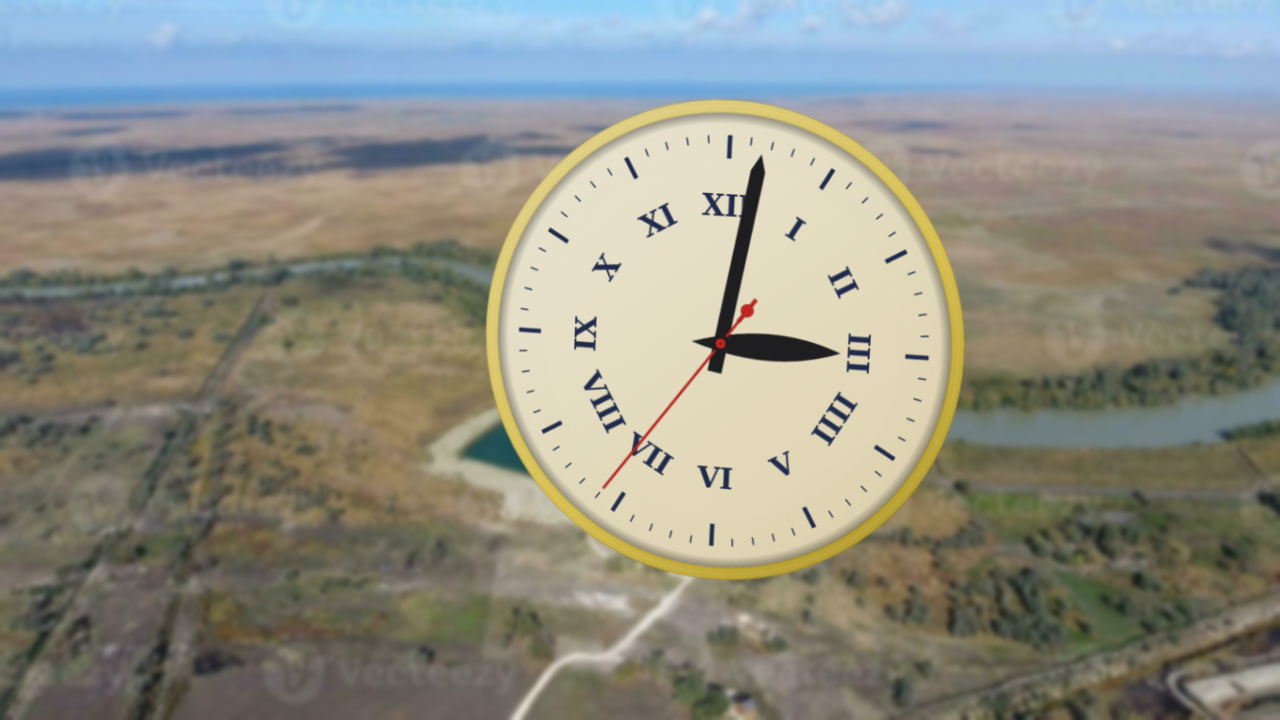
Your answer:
**3:01:36**
